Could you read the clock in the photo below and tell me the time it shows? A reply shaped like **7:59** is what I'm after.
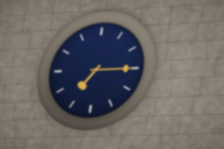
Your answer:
**7:15**
